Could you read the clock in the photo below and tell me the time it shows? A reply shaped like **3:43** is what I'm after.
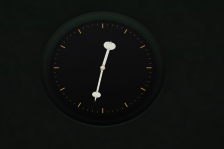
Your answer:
**12:32**
